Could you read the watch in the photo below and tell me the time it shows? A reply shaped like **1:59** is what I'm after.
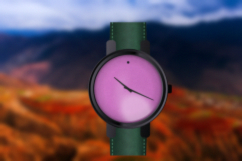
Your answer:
**10:19**
